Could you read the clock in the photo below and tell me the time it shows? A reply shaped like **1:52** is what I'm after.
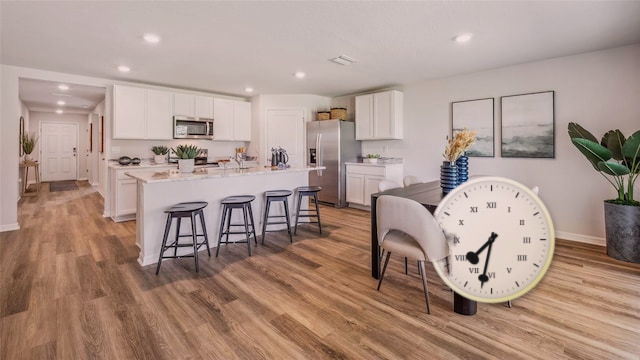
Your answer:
**7:32**
